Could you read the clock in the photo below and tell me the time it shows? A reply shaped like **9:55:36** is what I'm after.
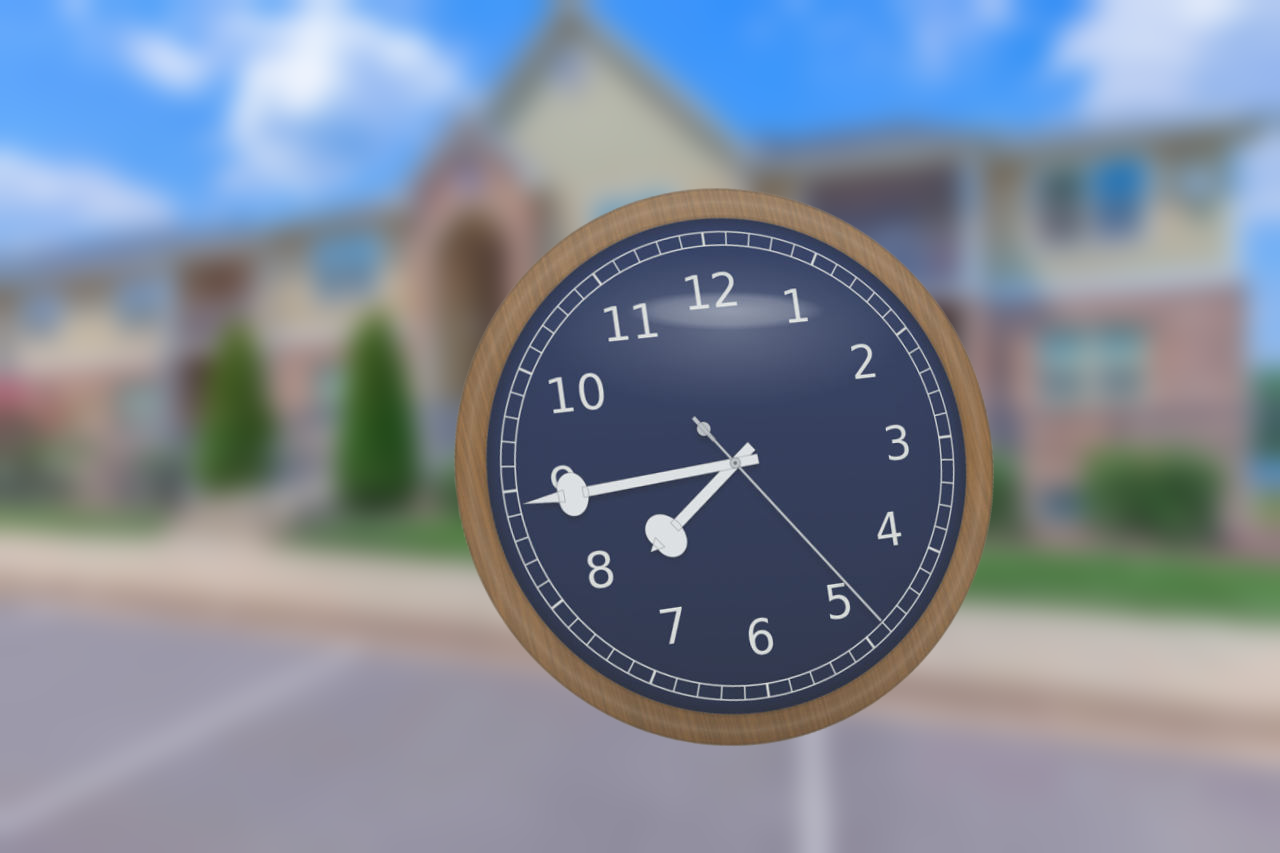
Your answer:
**7:44:24**
